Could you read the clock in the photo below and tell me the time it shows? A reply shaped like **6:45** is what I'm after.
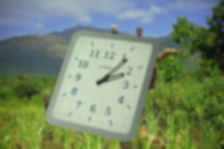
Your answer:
**2:06**
